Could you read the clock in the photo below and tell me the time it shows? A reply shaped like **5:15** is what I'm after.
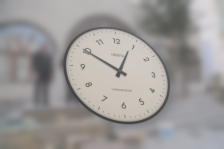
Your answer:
**12:50**
